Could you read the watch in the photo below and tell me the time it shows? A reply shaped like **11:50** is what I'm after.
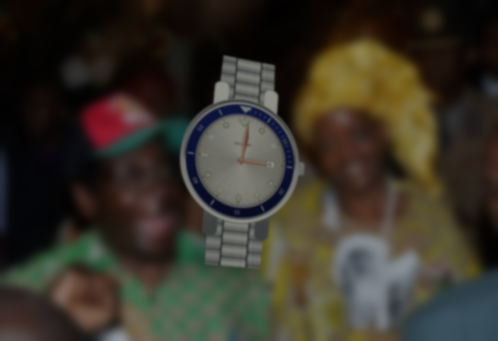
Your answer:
**3:01**
